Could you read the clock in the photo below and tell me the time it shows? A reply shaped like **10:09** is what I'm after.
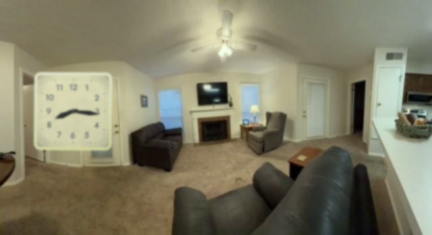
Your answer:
**8:16**
